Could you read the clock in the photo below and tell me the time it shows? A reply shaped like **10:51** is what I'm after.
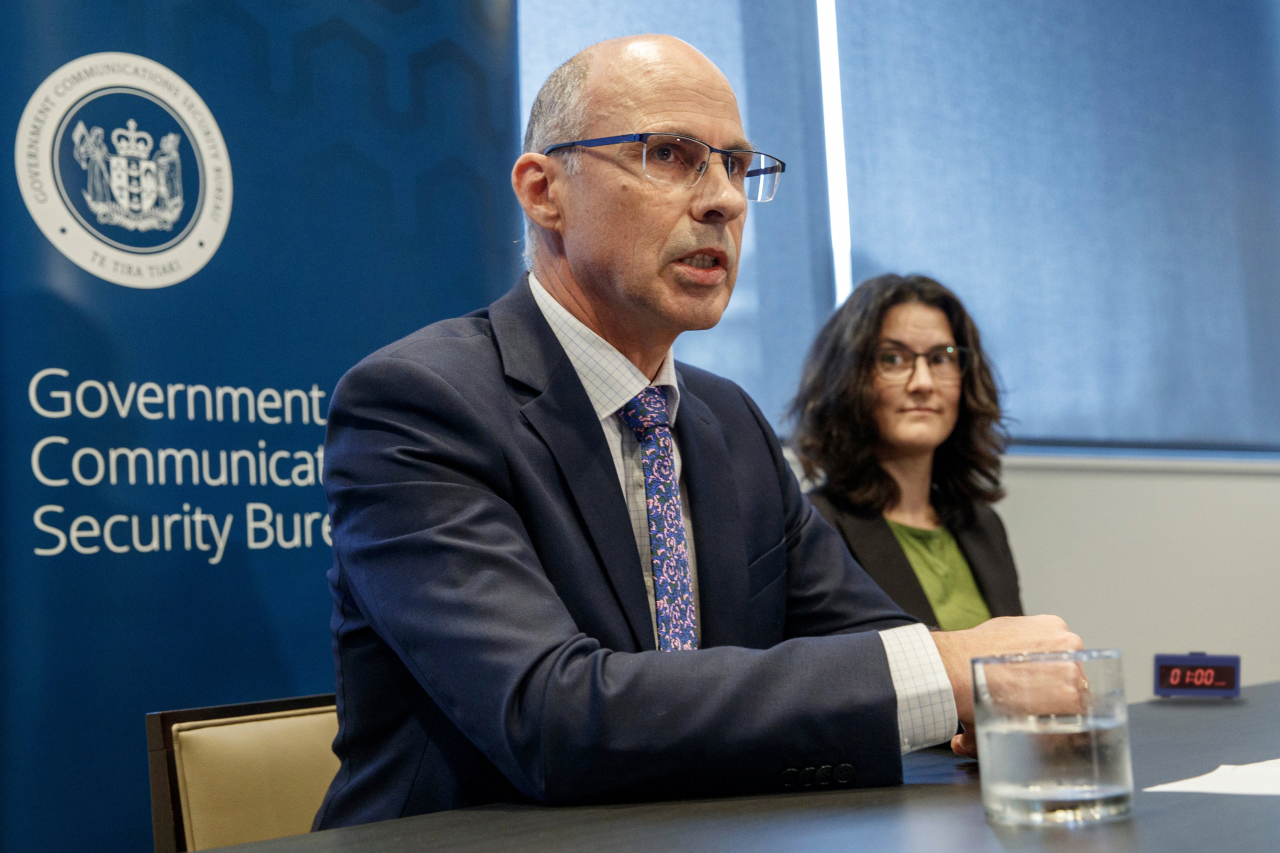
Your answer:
**1:00**
